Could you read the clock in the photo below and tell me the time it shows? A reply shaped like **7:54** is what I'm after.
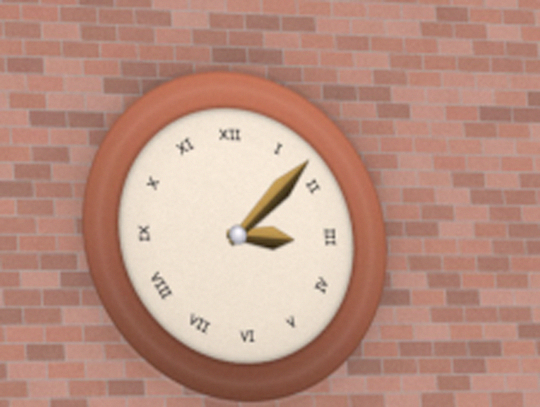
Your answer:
**3:08**
